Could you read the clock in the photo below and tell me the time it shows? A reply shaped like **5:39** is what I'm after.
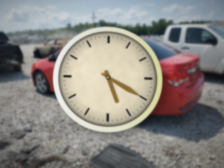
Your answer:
**5:20**
